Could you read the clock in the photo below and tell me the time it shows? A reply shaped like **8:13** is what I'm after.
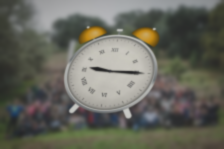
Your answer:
**9:15**
